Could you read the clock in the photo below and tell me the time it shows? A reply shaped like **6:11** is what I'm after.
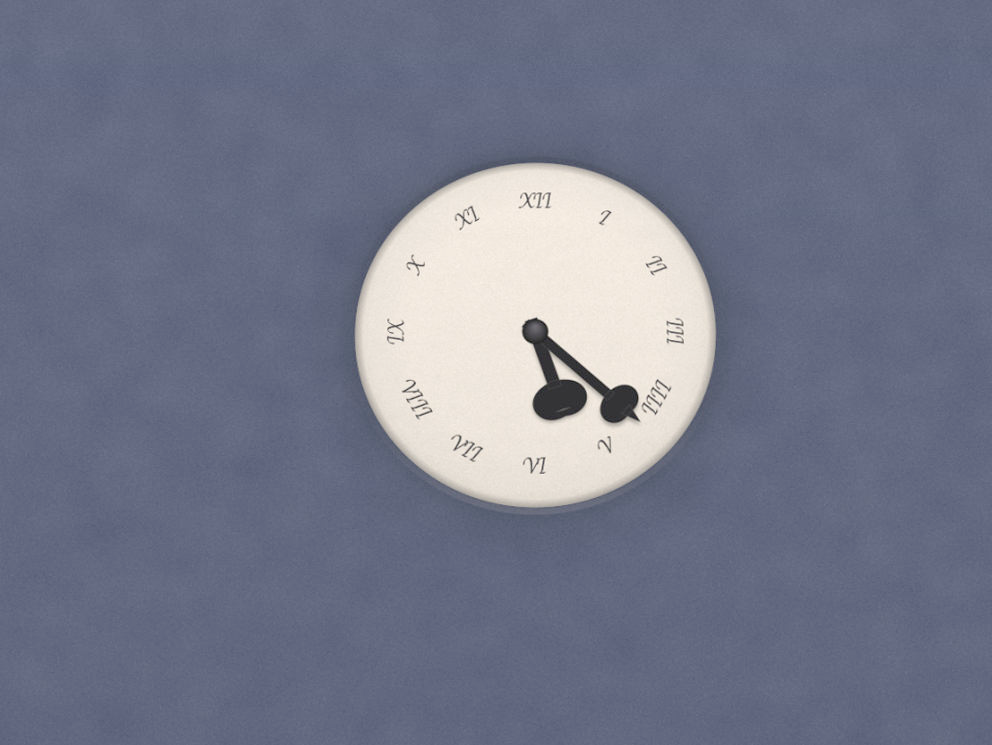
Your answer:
**5:22**
